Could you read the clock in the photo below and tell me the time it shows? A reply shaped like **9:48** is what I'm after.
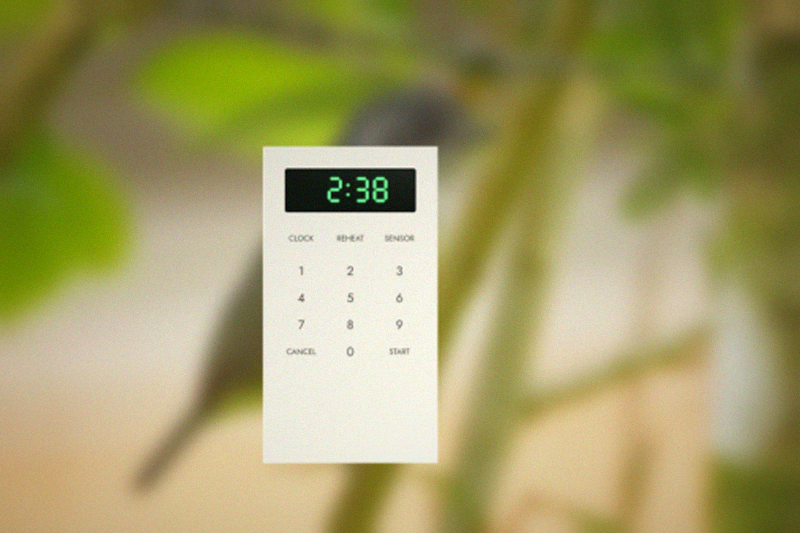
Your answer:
**2:38**
